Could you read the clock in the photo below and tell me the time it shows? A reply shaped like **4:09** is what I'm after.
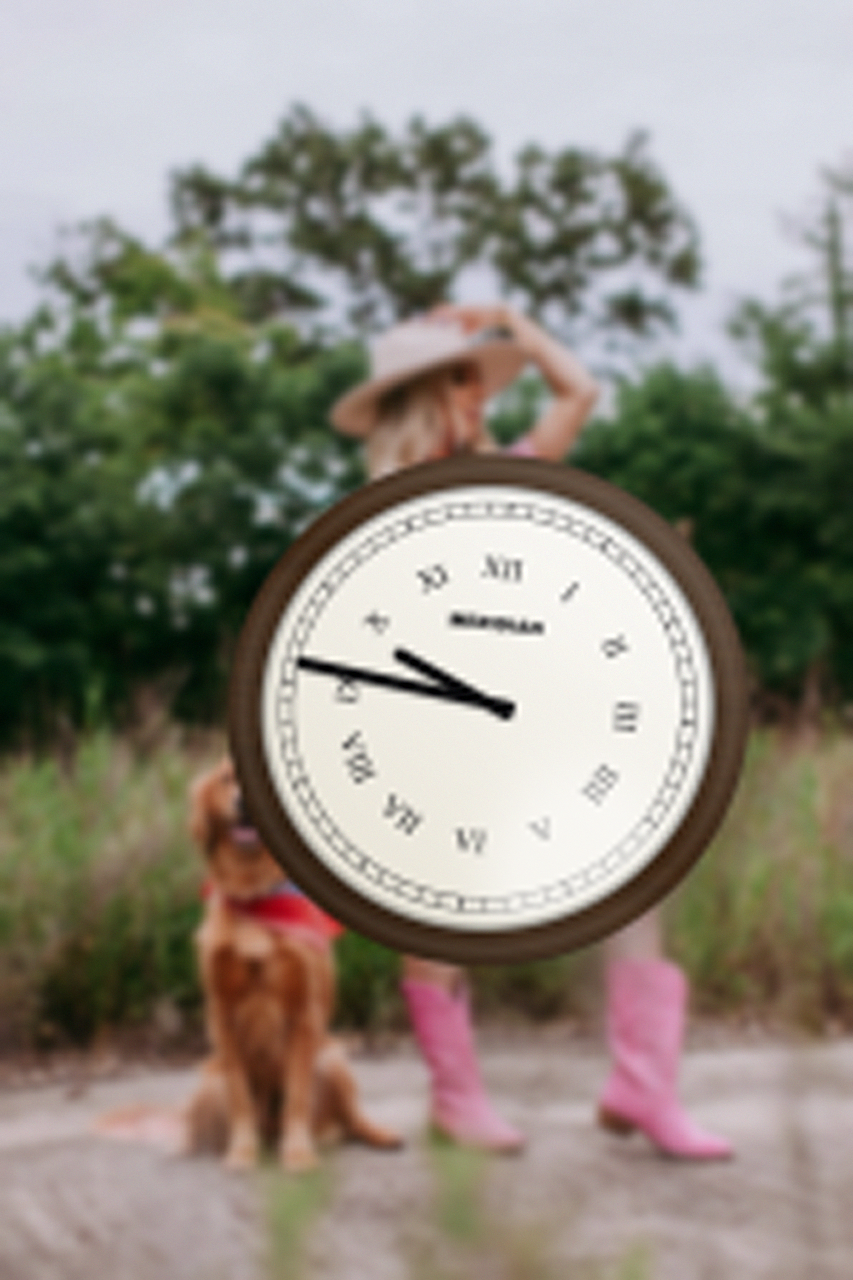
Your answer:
**9:46**
